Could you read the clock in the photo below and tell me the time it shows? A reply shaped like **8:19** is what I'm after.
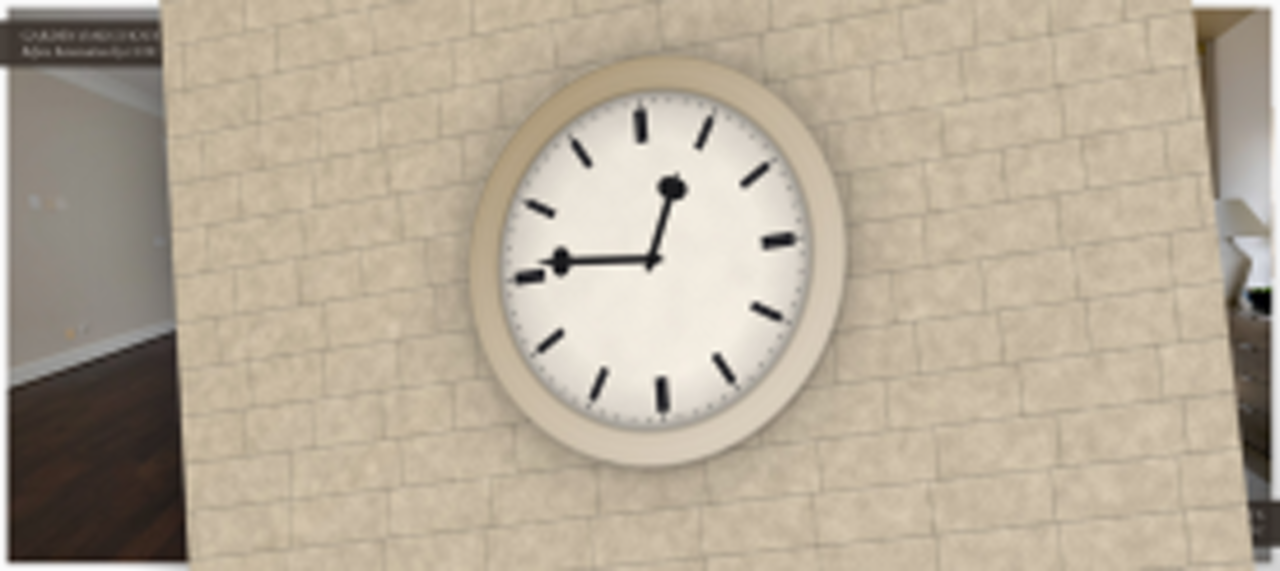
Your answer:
**12:46**
